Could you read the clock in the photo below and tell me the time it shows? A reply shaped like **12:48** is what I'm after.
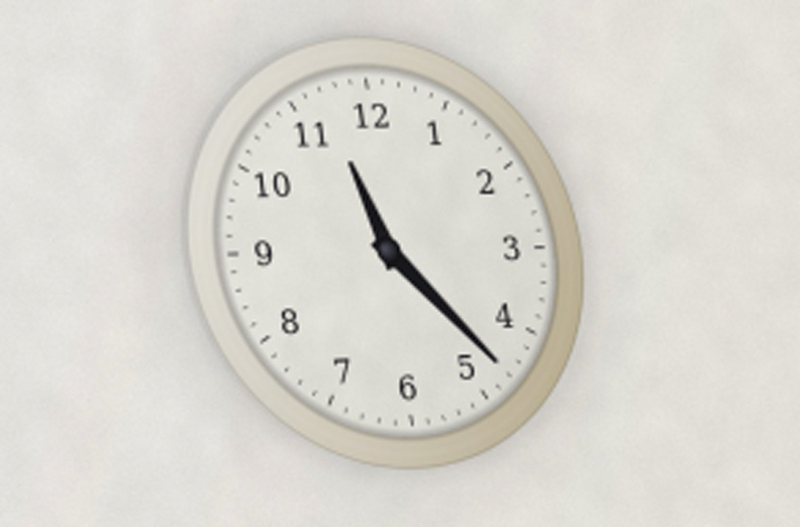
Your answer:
**11:23**
